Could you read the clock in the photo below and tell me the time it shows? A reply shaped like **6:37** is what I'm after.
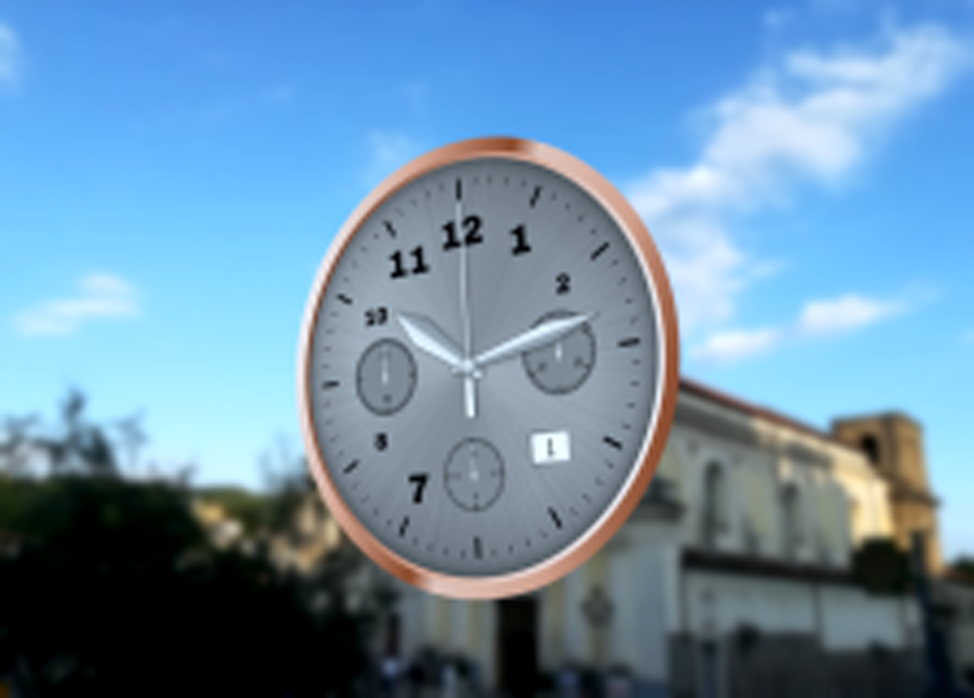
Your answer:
**10:13**
